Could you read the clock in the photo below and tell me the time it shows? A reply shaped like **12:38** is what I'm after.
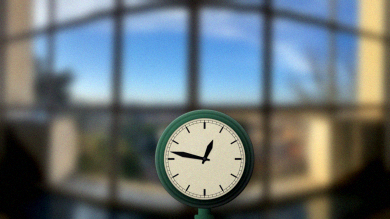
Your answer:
**12:47**
